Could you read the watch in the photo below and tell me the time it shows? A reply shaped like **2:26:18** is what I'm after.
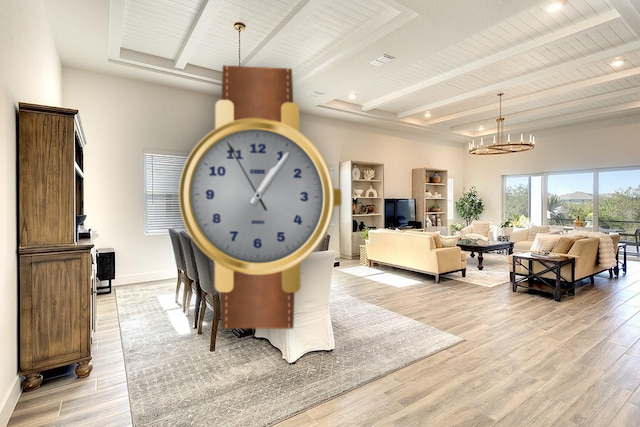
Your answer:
**1:05:55**
